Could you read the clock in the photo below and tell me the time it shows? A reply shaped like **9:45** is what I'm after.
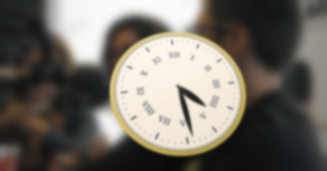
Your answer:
**4:29**
